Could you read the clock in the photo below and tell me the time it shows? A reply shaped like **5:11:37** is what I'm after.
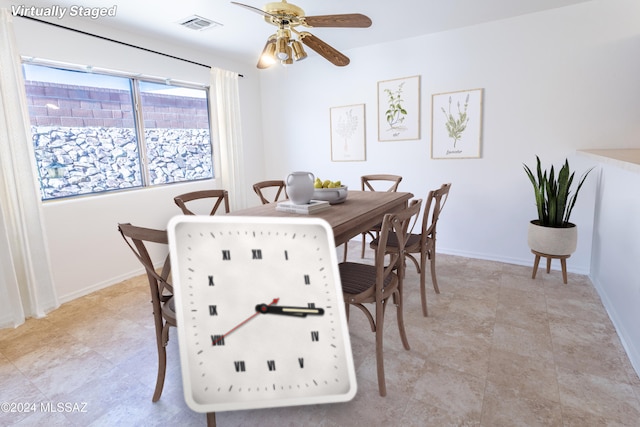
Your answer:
**3:15:40**
